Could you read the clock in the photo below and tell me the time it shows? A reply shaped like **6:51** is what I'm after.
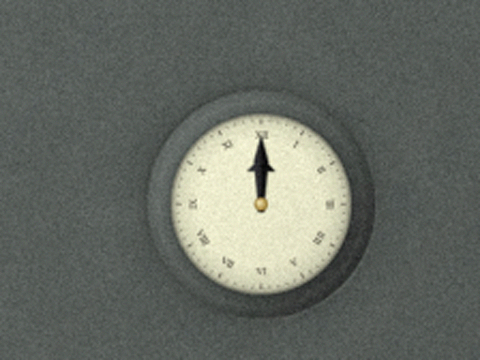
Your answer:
**12:00**
